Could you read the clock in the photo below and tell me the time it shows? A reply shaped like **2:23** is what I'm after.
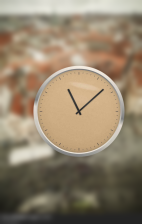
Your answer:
**11:08**
